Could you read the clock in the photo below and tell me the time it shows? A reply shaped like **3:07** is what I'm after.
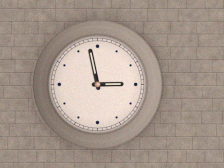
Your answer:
**2:58**
